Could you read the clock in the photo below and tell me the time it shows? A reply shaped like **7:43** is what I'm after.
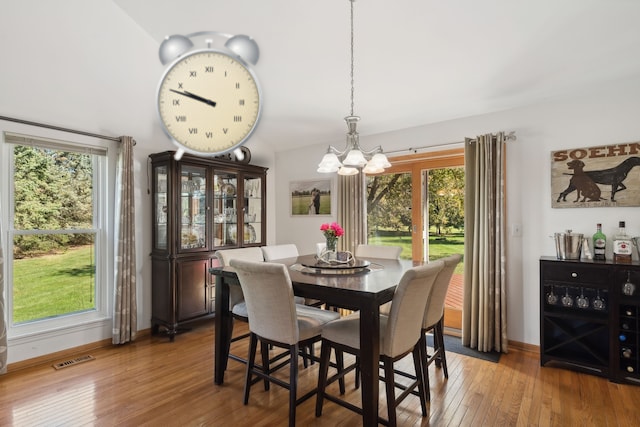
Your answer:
**9:48**
